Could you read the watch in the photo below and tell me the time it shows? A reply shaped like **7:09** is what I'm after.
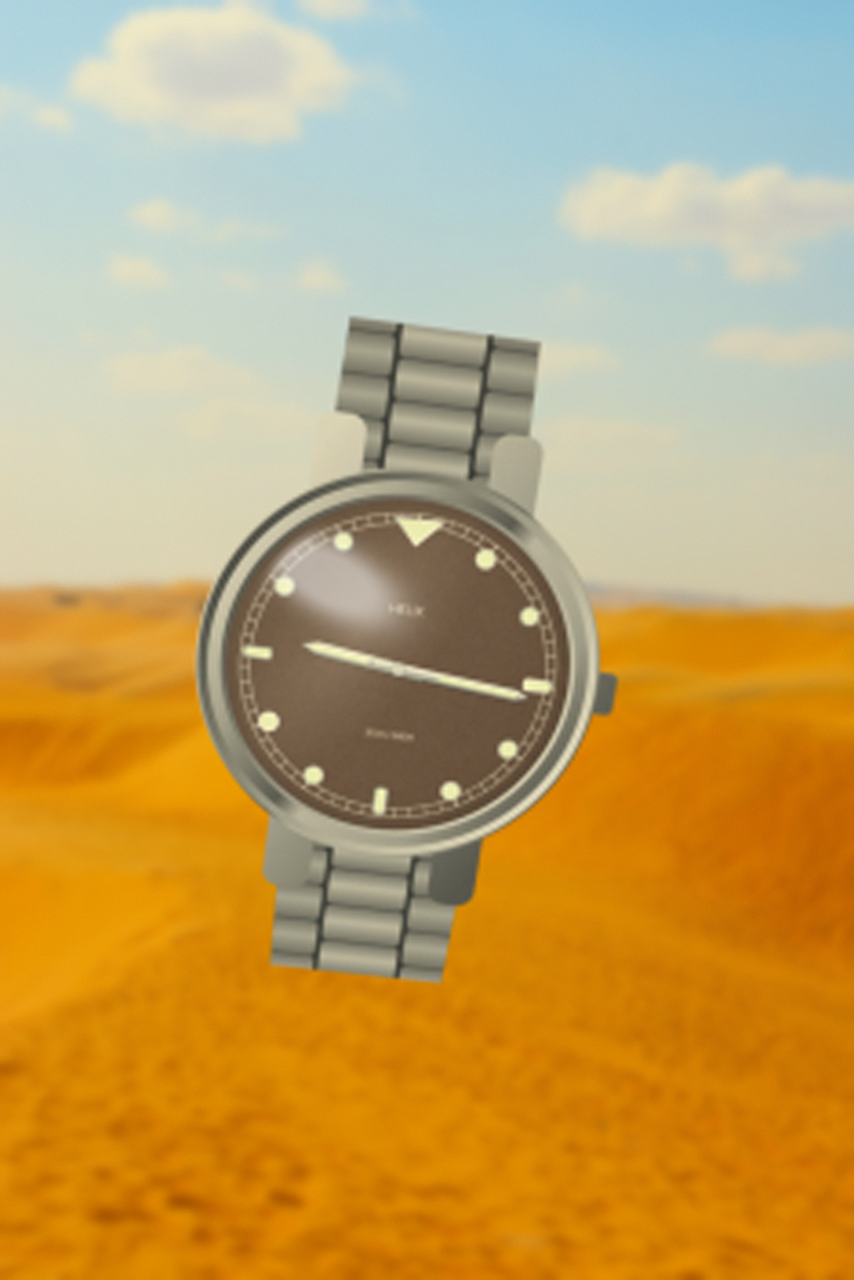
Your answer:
**9:16**
